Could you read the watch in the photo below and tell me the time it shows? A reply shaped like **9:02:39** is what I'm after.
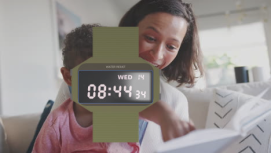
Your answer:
**8:44:34**
